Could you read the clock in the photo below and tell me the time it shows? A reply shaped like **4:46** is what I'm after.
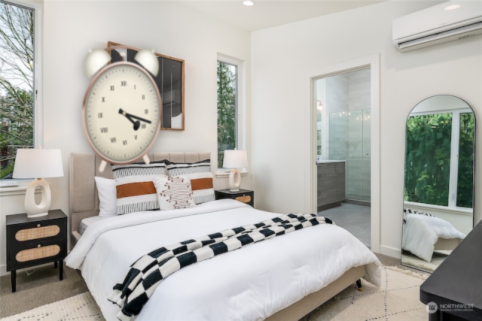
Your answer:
**4:18**
